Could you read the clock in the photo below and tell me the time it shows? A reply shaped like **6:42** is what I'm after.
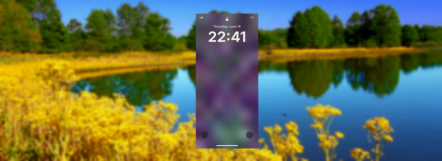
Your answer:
**22:41**
